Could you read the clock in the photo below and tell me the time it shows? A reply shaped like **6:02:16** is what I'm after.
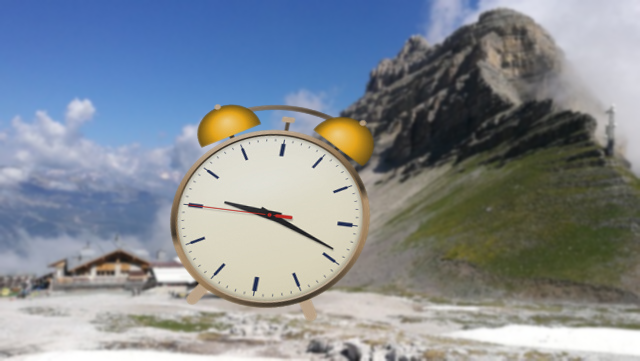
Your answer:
**9:18:45**
